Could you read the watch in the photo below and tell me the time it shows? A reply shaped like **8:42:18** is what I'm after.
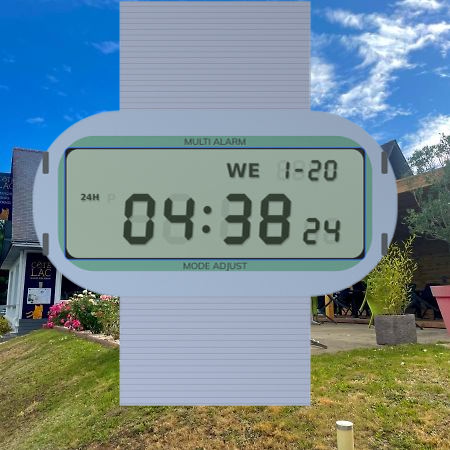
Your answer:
**4:38:24**
